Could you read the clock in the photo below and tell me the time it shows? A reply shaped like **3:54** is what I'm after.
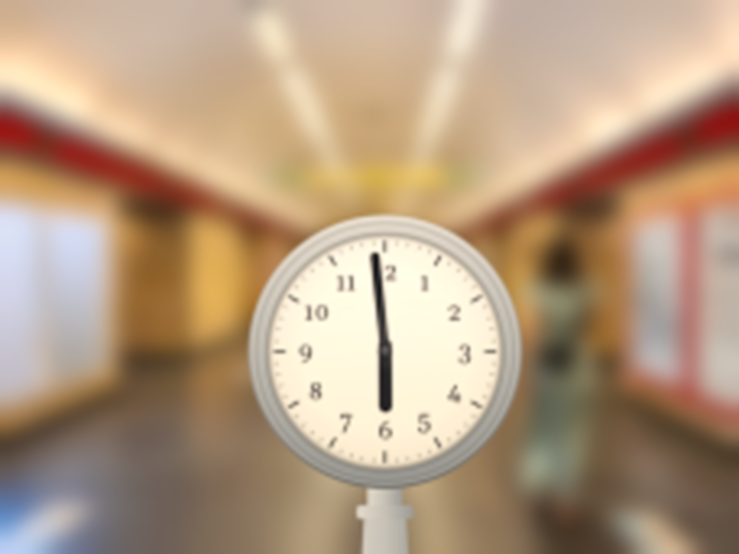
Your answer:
**5:59**
